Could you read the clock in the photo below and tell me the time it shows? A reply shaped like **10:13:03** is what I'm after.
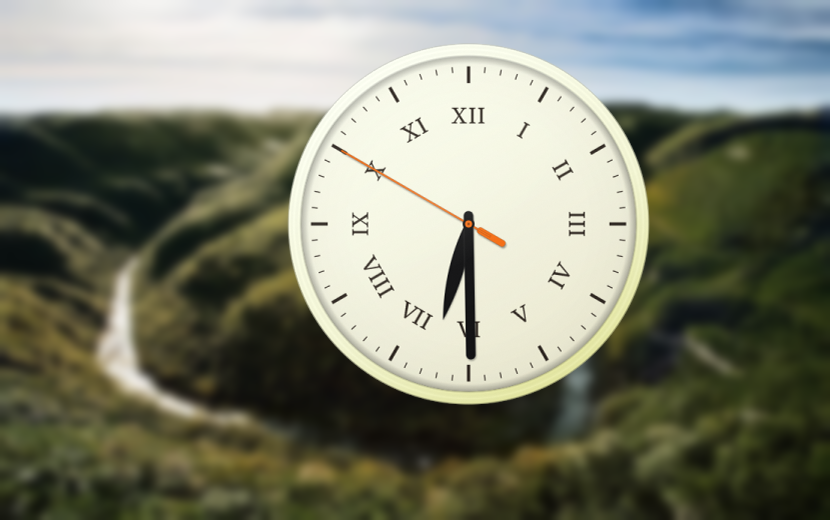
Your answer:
**6:29:50**
